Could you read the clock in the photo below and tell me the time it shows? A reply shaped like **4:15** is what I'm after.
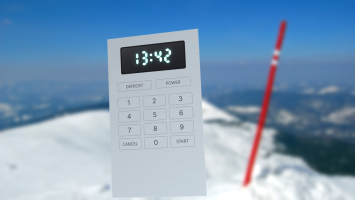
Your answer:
**13:42**
